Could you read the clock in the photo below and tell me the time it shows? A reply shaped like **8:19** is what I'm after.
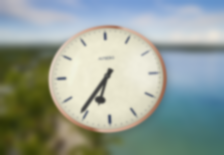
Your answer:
**6:36**
